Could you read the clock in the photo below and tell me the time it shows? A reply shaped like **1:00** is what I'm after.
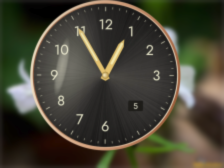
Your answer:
**12:55**
